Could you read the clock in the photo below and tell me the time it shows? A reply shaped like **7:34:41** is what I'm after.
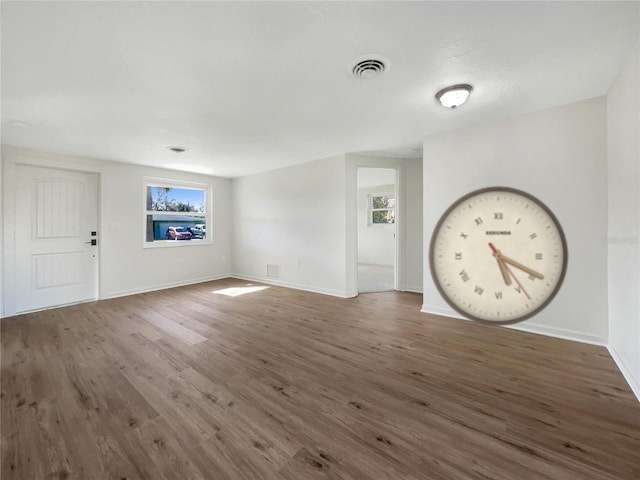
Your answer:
**5:19:24**
